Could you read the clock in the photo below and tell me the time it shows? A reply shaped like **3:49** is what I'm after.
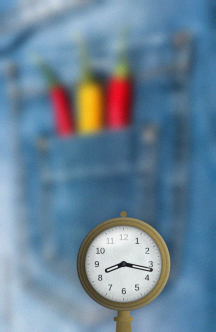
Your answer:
**8:17**
